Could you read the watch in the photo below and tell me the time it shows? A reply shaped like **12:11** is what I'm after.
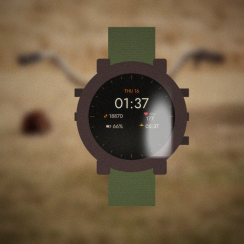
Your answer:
**1:37**
